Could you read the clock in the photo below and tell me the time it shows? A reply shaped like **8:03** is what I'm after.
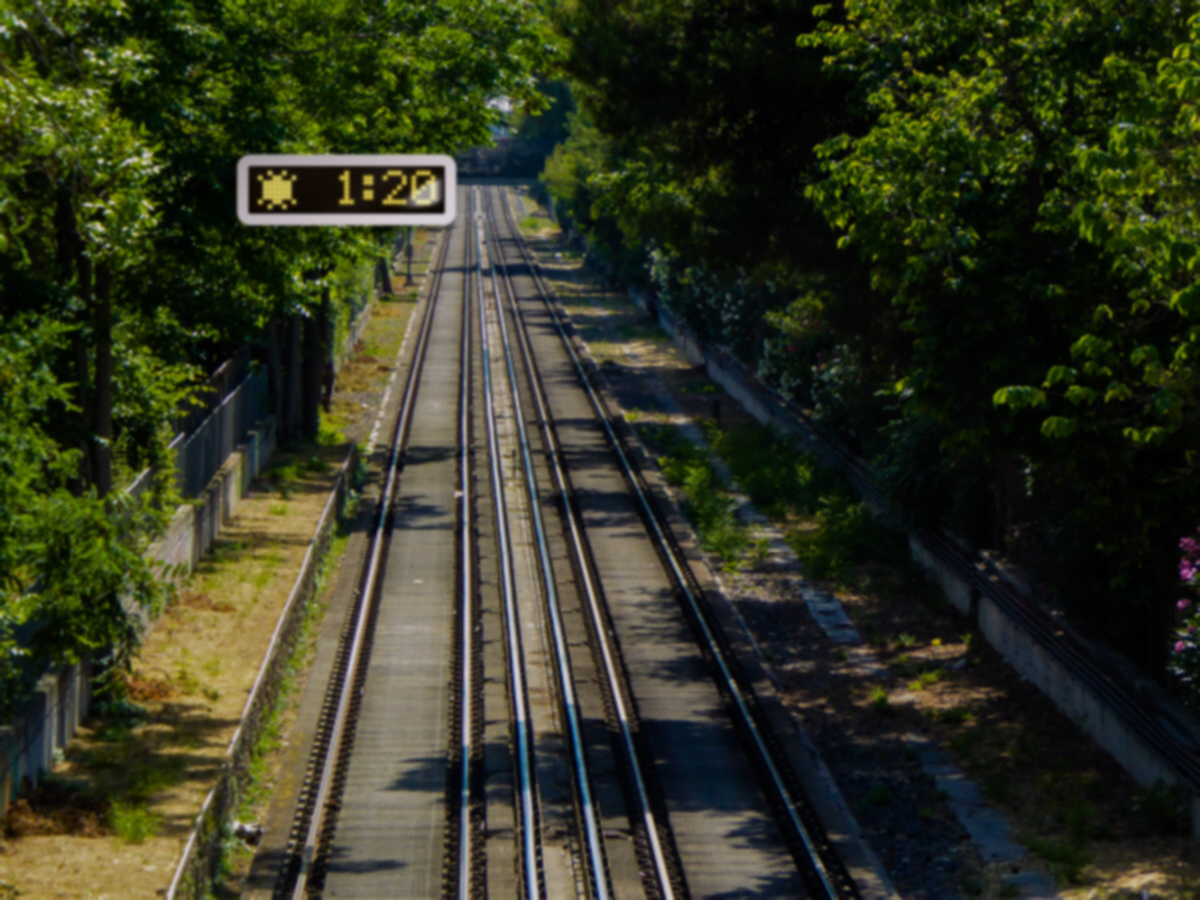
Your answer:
**1:20**
